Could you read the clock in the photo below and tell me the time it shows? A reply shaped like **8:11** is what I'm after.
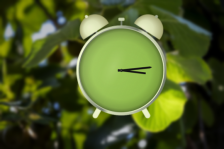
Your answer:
**3:14**
